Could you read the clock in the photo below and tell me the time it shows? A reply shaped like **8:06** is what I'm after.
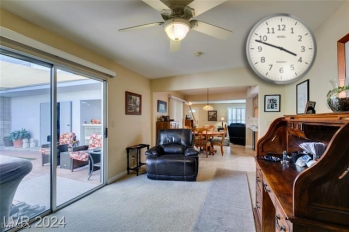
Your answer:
**3:48**
